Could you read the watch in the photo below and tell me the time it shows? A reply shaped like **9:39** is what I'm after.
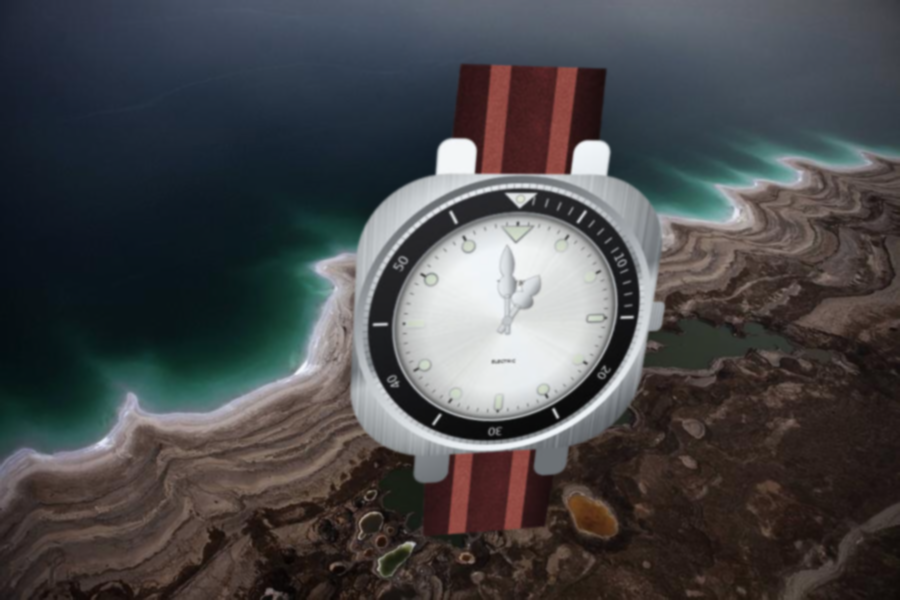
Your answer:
**12:59**
